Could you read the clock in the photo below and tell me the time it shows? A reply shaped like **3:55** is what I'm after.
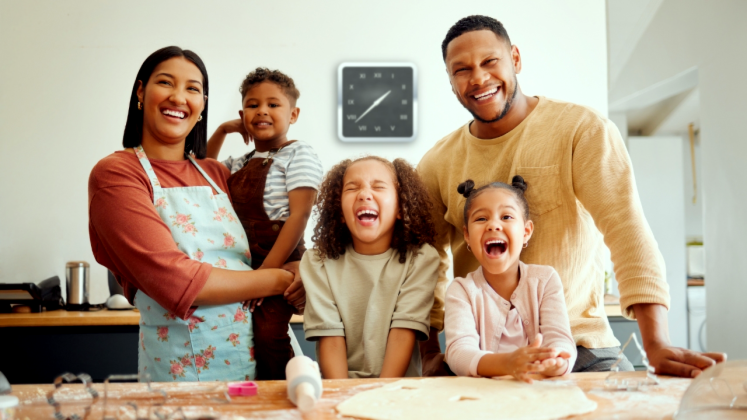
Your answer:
**1:38**
